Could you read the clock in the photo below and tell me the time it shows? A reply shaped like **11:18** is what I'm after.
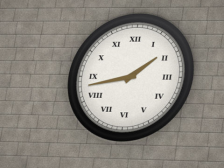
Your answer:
**1:43**
